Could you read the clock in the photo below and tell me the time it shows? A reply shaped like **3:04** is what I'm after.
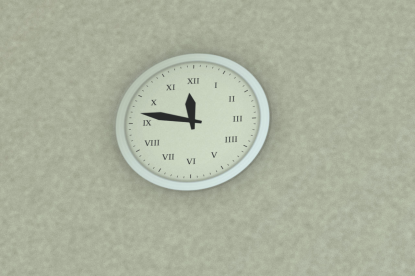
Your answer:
**11:47**
